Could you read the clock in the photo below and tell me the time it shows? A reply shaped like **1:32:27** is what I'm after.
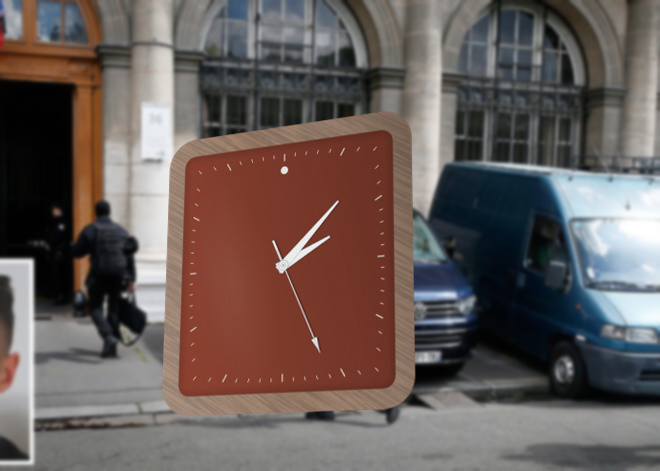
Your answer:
**2:07:26**
